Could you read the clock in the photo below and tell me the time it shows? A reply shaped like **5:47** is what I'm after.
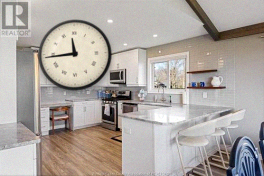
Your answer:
**11:44**
